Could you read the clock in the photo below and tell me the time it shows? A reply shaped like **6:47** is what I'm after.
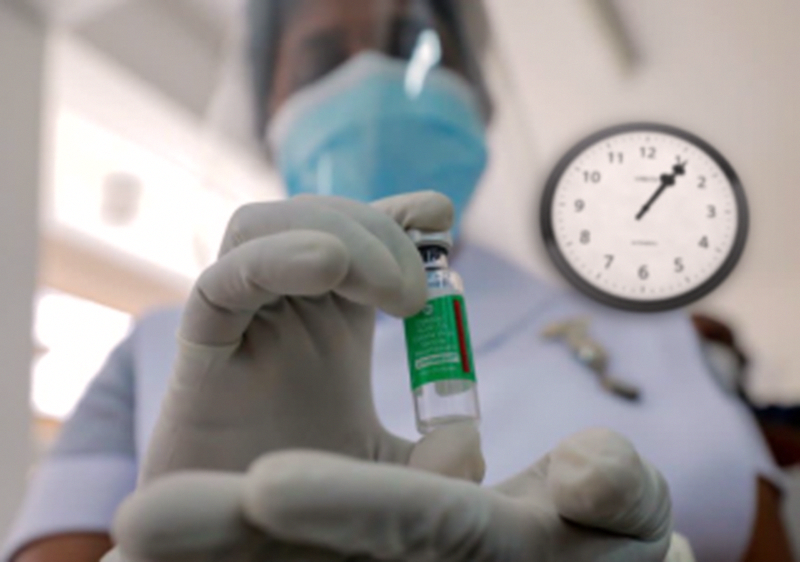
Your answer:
**1:06**
